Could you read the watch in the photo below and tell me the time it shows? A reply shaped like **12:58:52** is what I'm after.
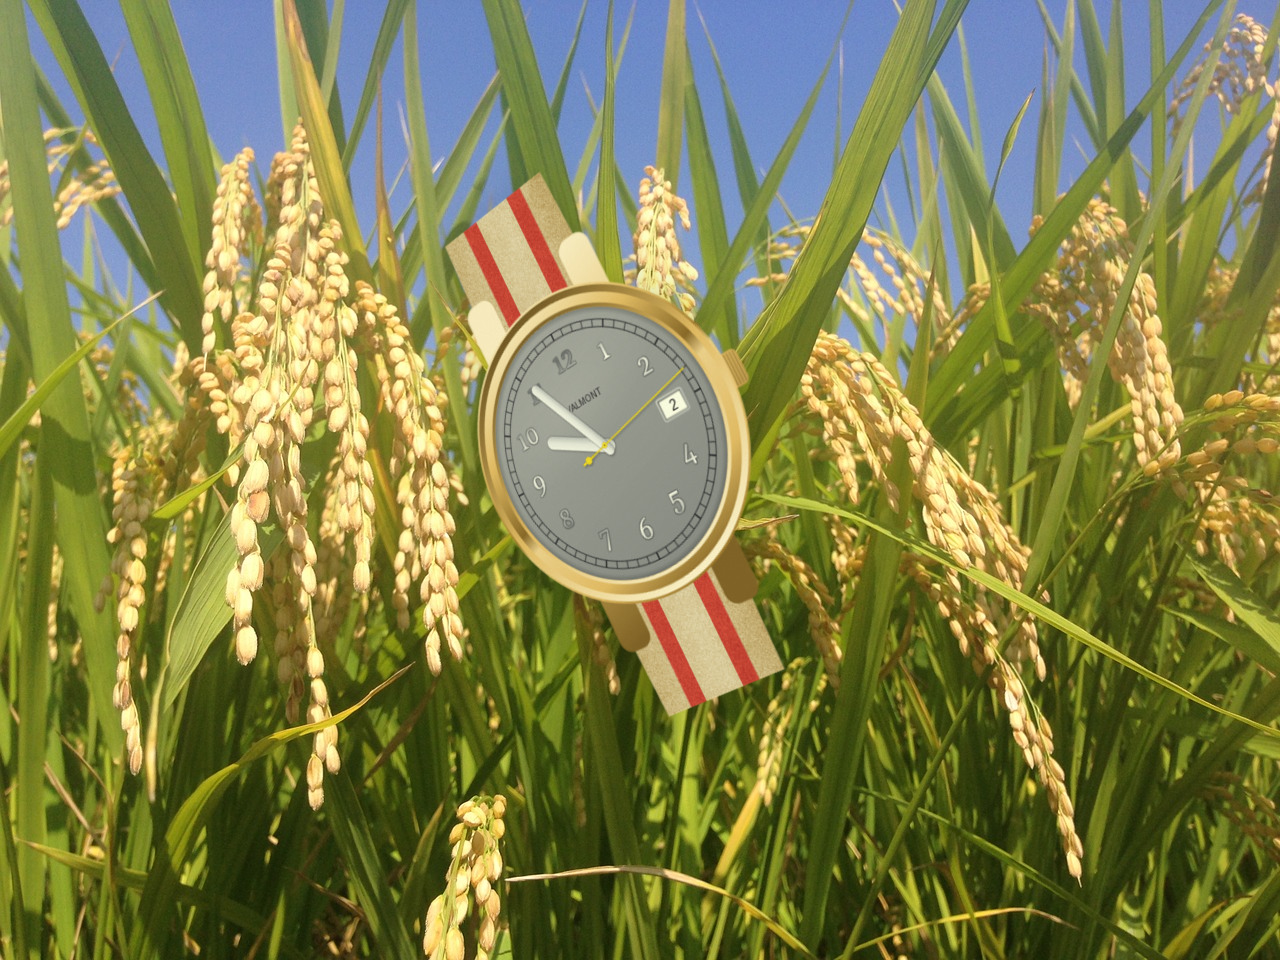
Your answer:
**9:55:13**
